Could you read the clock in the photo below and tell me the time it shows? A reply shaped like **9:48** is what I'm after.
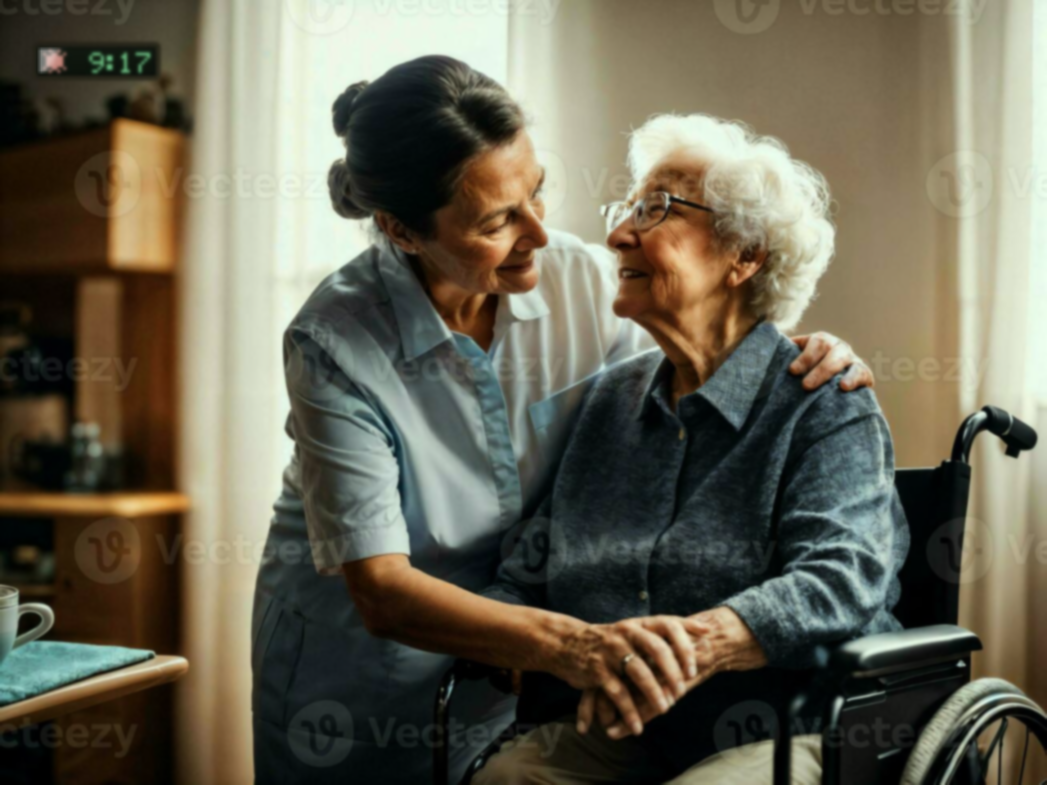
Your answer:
**9:17**
